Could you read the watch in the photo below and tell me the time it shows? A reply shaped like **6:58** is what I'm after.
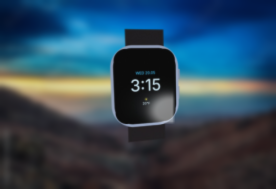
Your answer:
**3:15**
